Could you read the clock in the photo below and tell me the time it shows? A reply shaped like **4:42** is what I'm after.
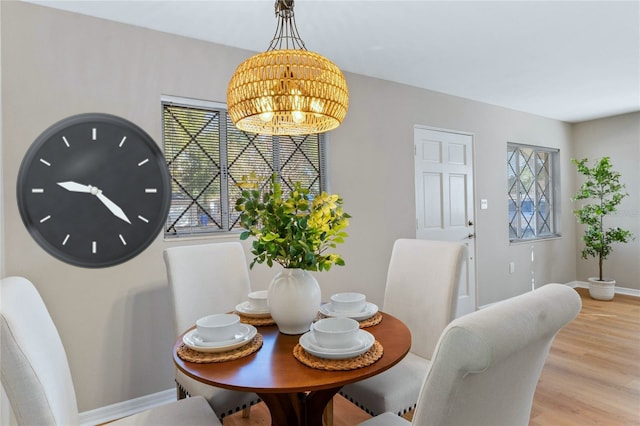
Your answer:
**9:22**
